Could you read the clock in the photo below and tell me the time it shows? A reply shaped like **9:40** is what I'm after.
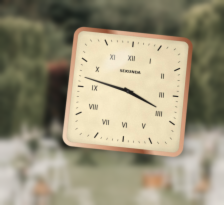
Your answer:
**3:47**
